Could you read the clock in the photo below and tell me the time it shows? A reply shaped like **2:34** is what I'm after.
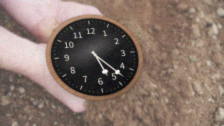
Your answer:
**5:23**
